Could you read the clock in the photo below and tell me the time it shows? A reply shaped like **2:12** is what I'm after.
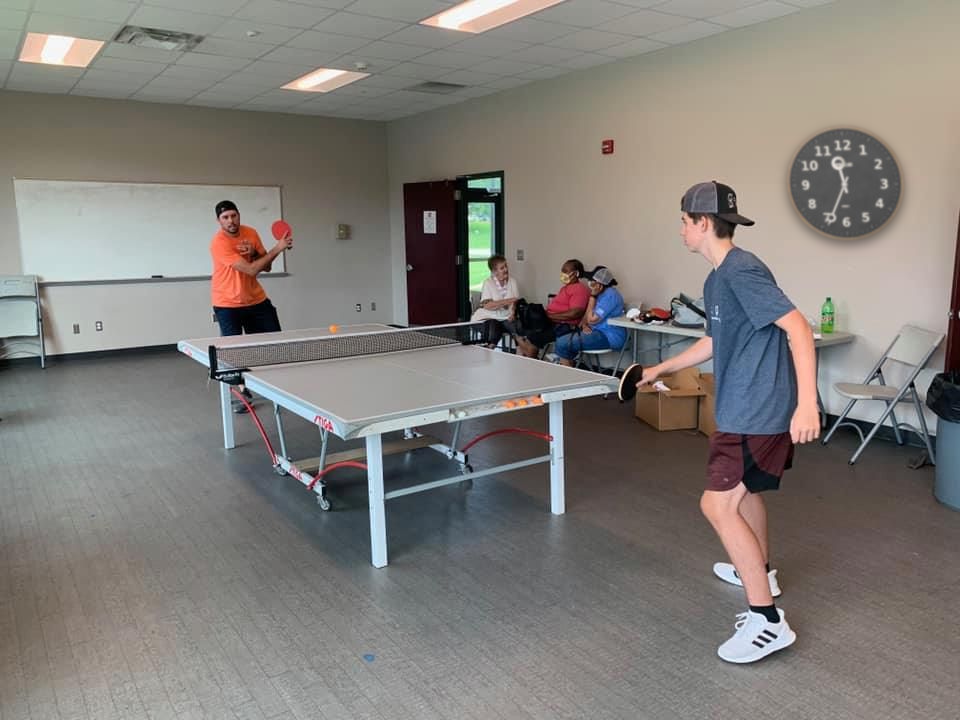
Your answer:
**11:34**
